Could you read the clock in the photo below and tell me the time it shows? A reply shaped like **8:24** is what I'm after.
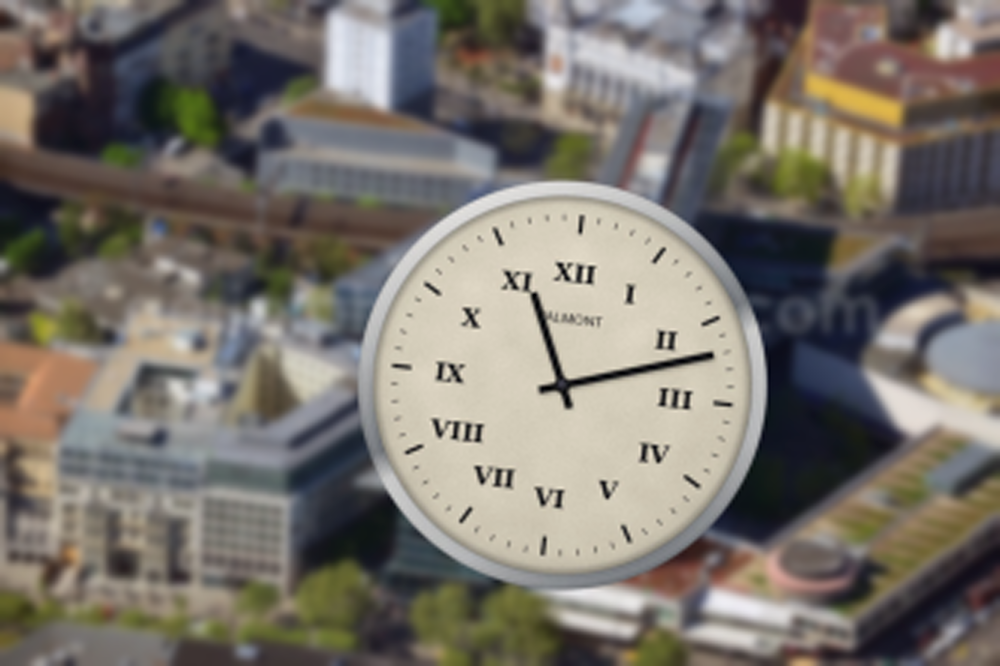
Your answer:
**11:12**
